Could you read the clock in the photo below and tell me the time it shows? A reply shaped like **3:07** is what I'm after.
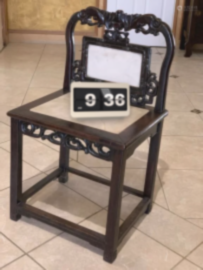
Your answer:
**9:36**
